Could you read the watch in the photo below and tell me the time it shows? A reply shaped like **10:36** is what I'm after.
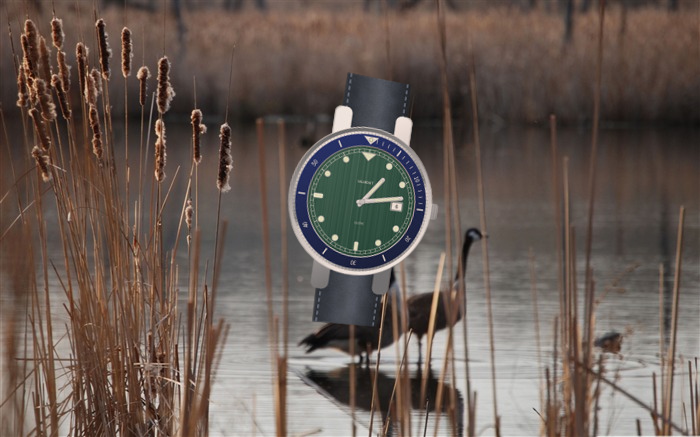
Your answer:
**1:13**
